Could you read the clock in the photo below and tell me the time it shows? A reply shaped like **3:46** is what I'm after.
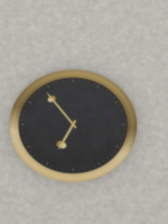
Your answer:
**6:54**
